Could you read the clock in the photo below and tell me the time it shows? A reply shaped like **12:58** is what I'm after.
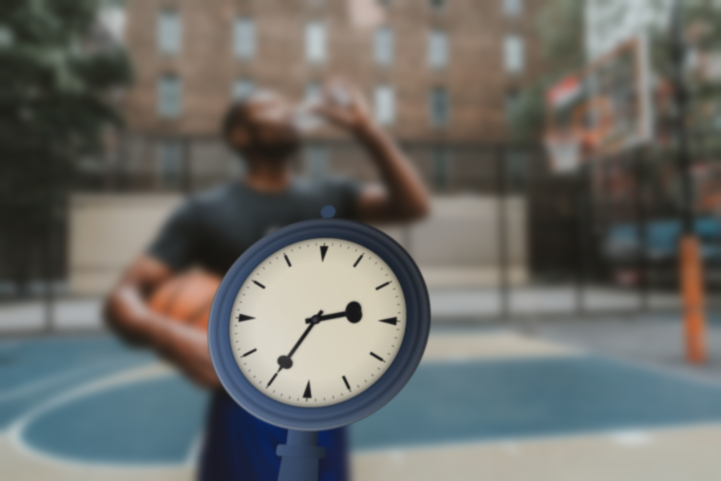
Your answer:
**2:35**
